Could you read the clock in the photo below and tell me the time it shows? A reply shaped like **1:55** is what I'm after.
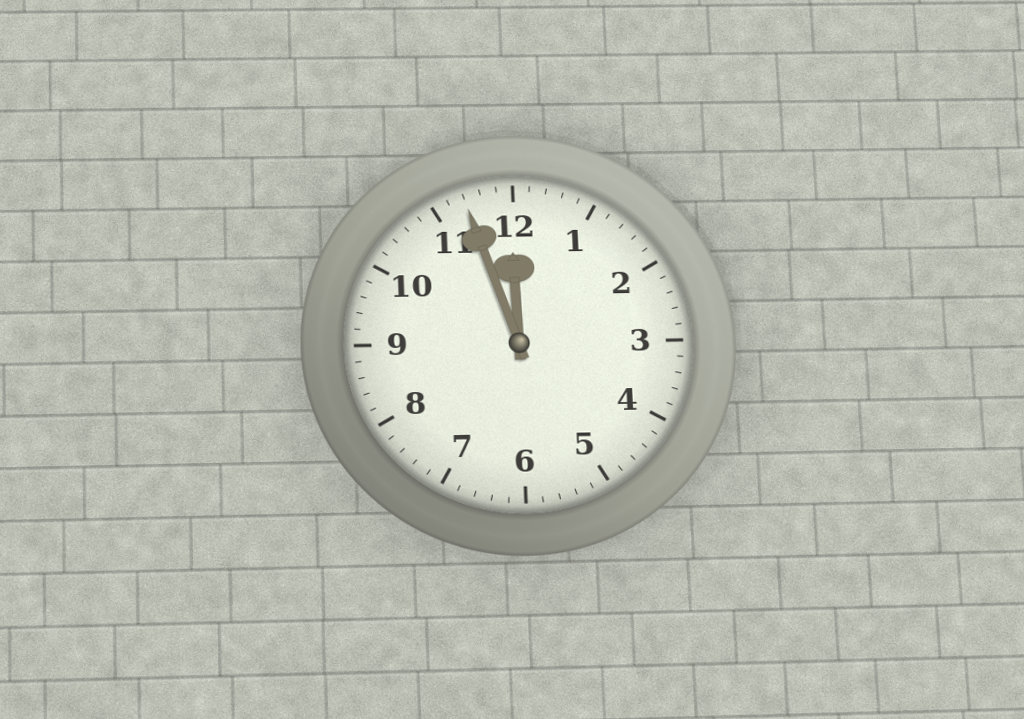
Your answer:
**11:57**
